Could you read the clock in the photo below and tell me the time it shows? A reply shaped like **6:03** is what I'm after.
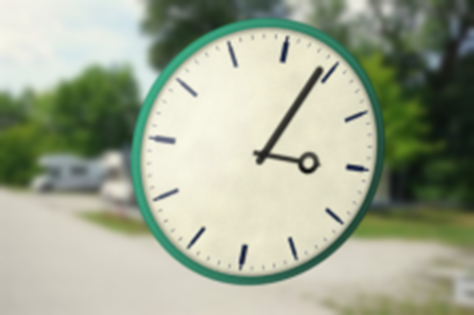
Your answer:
**3:04**
